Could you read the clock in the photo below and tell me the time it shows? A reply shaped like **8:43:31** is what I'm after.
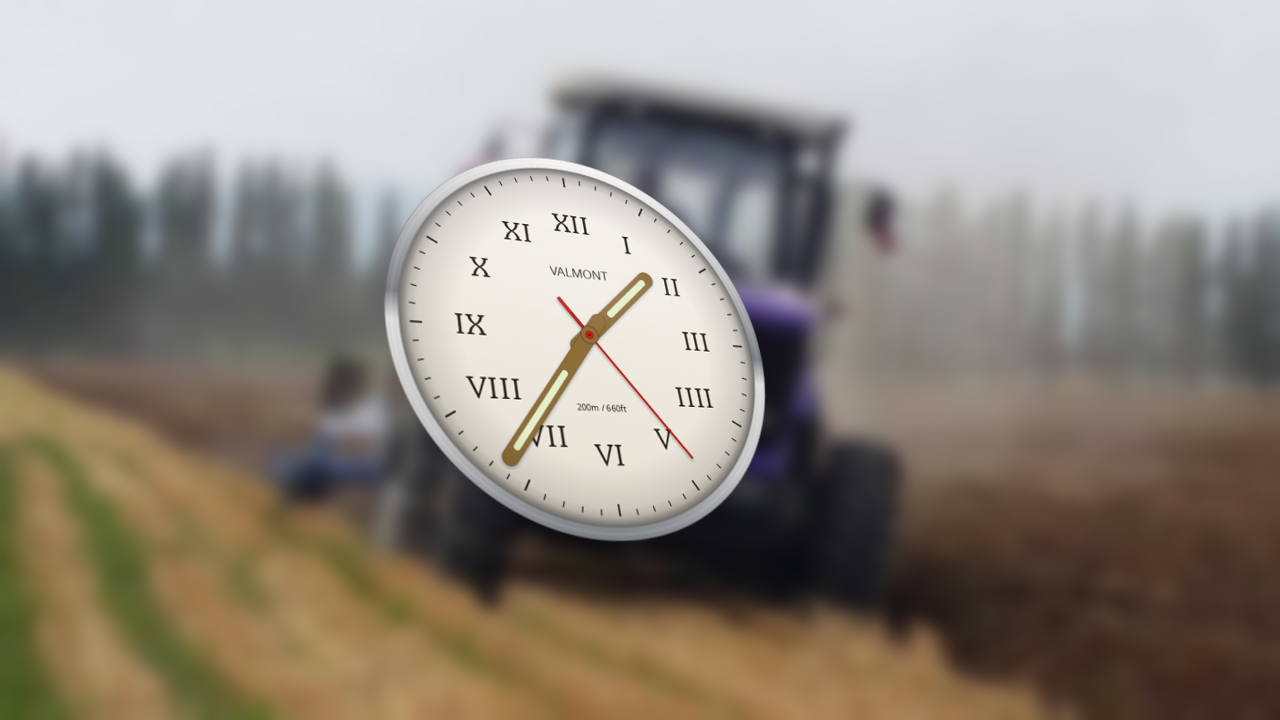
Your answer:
**1:36:24**
